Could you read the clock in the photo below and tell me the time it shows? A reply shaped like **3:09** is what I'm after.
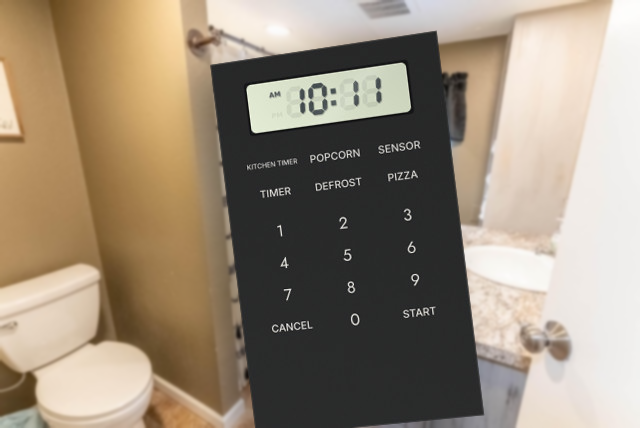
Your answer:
**10:11**
